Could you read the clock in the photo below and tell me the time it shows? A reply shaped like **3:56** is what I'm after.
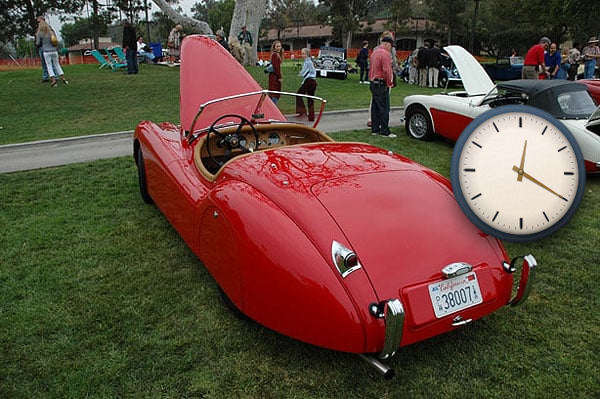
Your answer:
**12:20**
